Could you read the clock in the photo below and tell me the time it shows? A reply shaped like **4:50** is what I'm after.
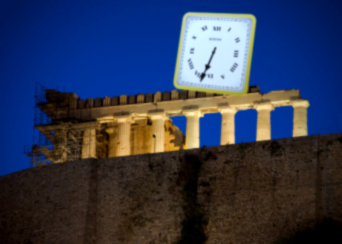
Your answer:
**6:33**
